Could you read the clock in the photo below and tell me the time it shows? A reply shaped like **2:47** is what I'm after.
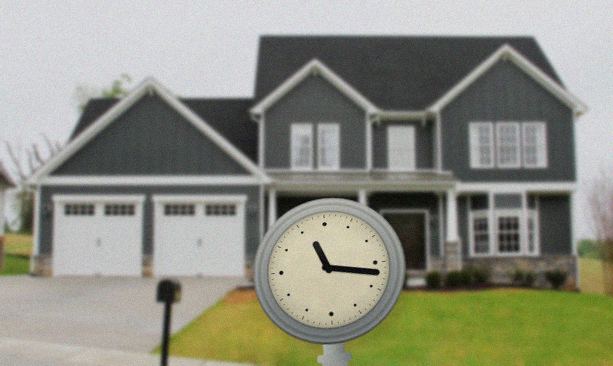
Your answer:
**11:17**
